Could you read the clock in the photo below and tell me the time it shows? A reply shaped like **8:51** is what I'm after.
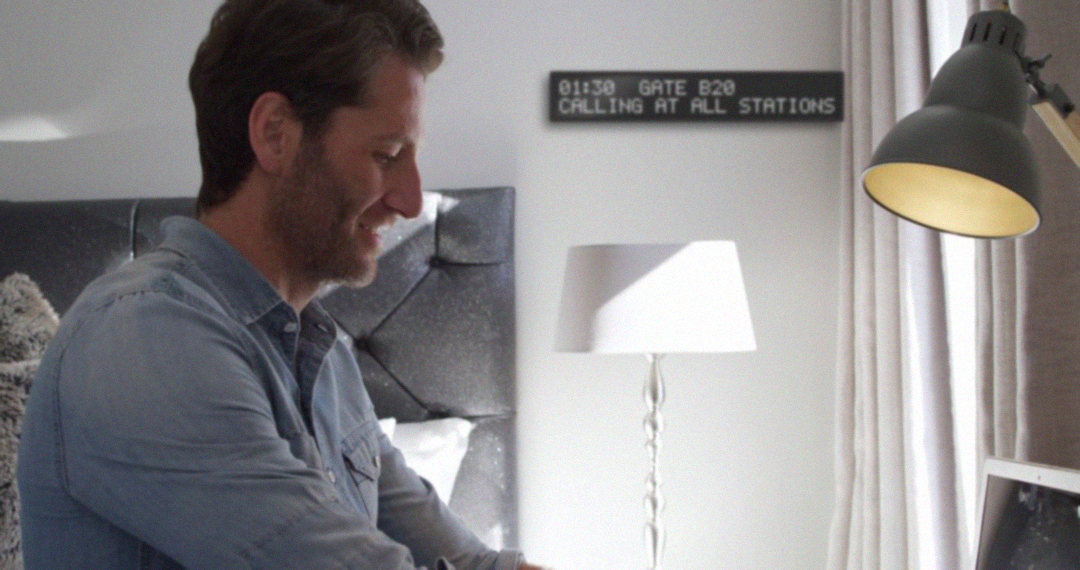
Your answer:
**1:30**
